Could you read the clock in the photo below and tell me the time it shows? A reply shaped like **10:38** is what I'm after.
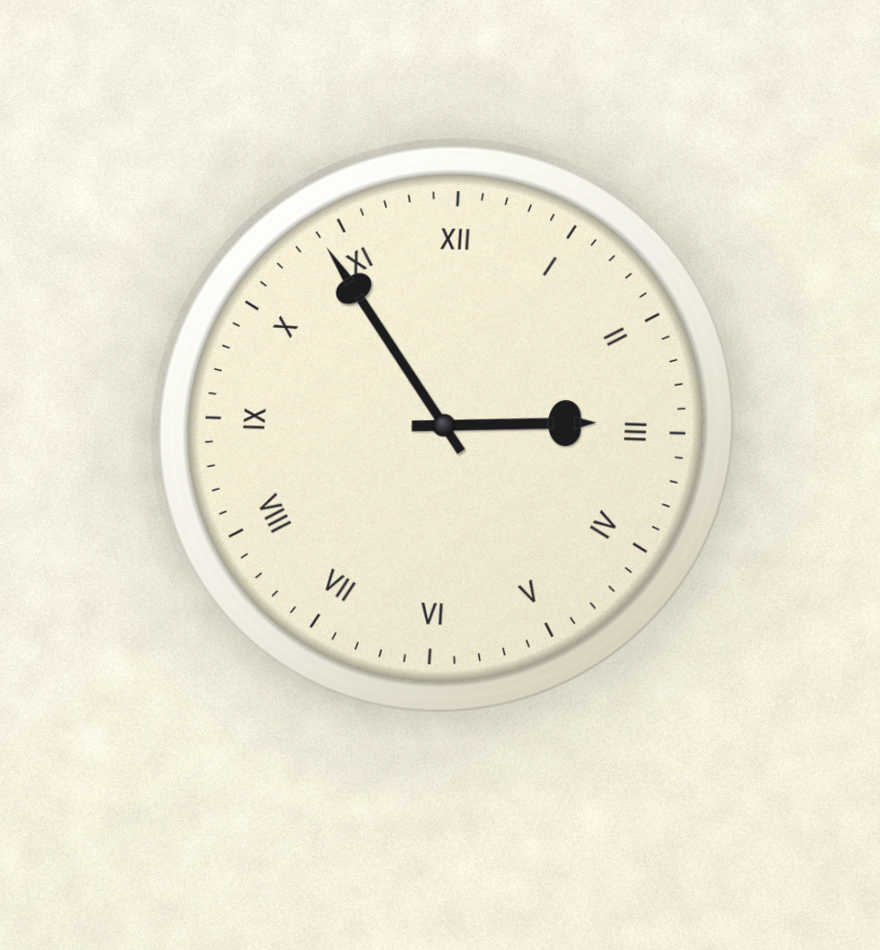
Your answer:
**2:54**
